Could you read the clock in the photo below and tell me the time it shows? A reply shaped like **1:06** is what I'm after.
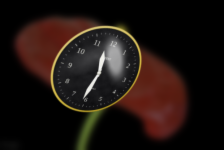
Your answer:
**11:31**
